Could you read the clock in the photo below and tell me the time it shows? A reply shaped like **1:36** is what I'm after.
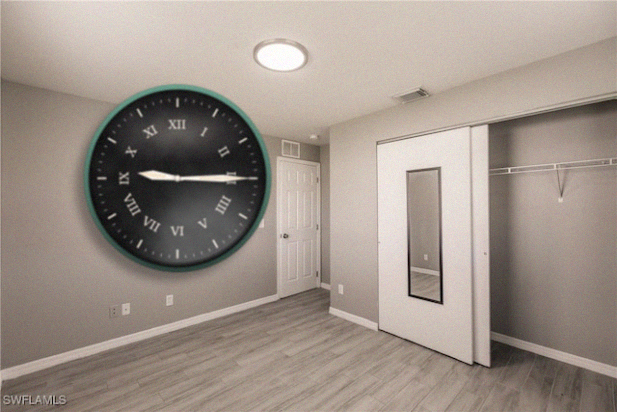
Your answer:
**9:15**
